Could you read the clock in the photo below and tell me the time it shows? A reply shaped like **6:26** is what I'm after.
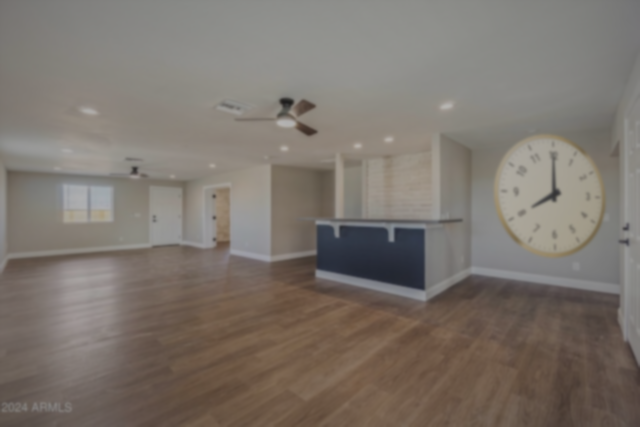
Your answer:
**8:00**
